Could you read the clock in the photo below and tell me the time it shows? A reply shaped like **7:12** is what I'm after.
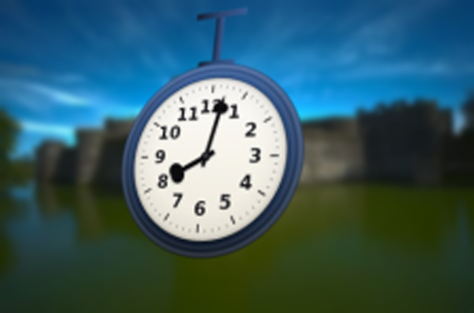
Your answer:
**8:02**
